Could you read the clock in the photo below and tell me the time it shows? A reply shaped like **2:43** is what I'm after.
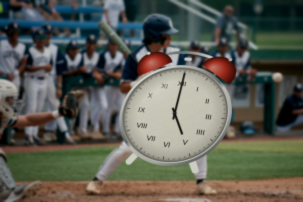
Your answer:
**5:00**
